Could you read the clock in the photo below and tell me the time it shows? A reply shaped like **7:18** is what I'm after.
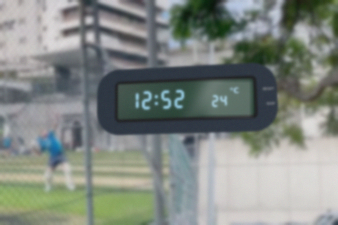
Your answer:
**12:52**
